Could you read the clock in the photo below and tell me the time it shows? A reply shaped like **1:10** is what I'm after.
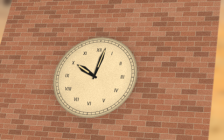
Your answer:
**10:02**
